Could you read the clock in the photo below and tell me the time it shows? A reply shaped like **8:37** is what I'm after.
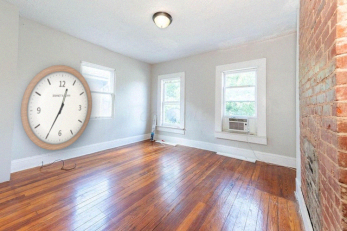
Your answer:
**12:35**
